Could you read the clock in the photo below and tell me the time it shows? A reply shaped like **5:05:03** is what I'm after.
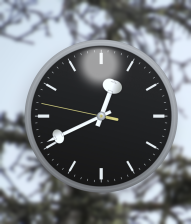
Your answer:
**12:40:47**
